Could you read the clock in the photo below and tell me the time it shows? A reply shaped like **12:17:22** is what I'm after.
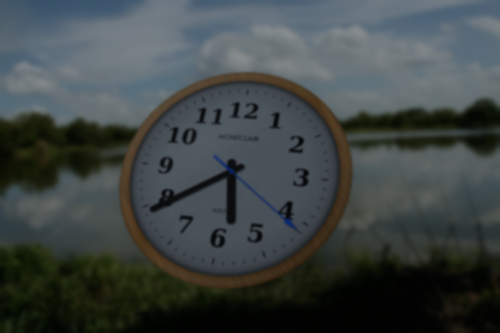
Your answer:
**5:39:21**
